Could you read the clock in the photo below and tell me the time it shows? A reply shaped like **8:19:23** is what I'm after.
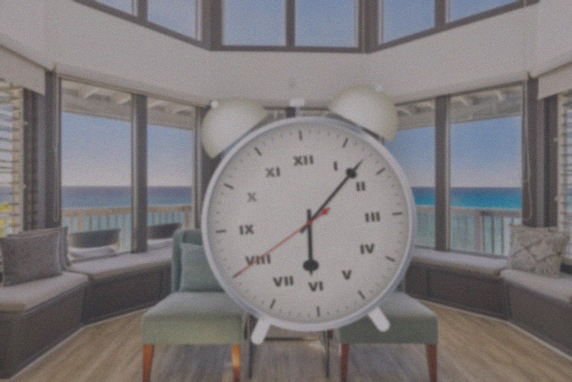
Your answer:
**6:07:40**
